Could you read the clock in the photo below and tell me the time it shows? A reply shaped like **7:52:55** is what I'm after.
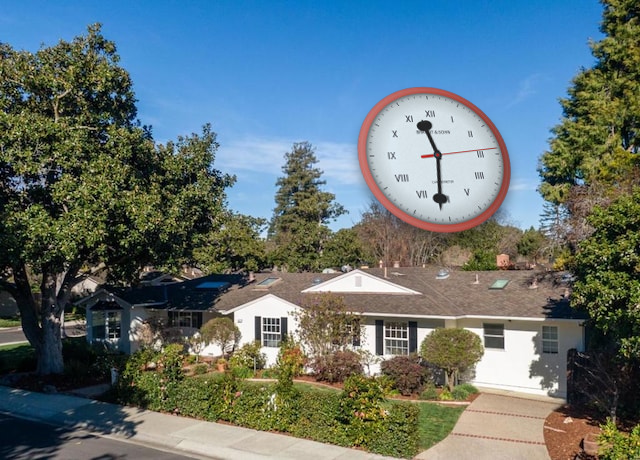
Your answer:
**11:31:14**
